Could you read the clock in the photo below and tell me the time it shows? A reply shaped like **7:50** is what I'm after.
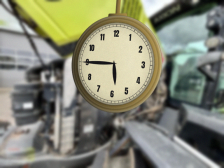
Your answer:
**5:45**
